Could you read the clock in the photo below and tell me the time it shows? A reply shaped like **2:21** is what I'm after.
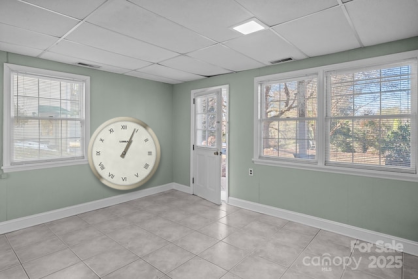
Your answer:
**1:04**
